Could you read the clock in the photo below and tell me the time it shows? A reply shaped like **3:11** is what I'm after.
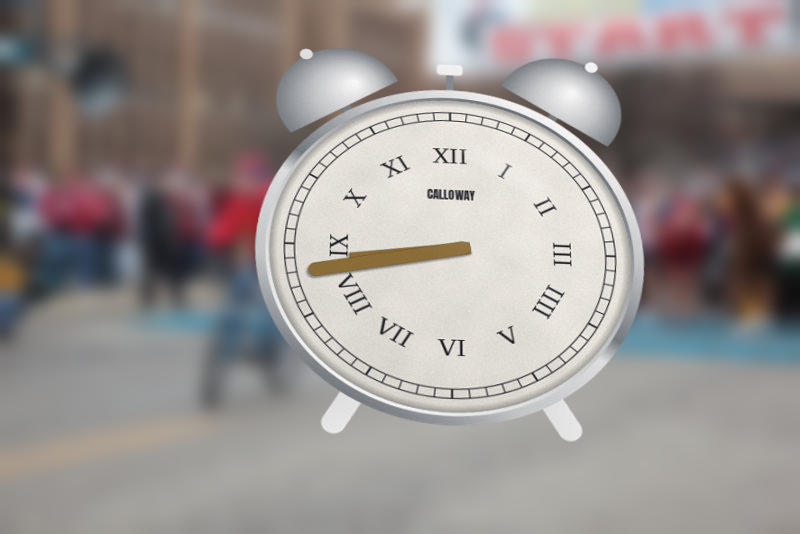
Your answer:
**8:43**
